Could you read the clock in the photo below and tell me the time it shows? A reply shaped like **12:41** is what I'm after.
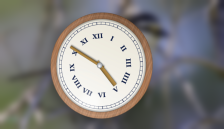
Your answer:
**4:51**
